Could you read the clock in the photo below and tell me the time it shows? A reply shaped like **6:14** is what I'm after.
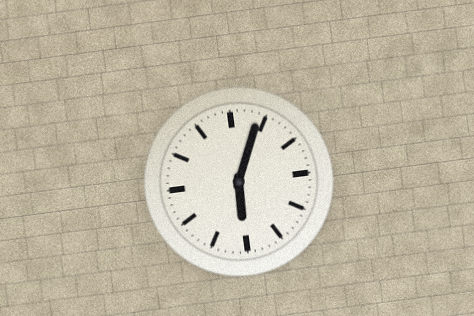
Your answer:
**6:04**
